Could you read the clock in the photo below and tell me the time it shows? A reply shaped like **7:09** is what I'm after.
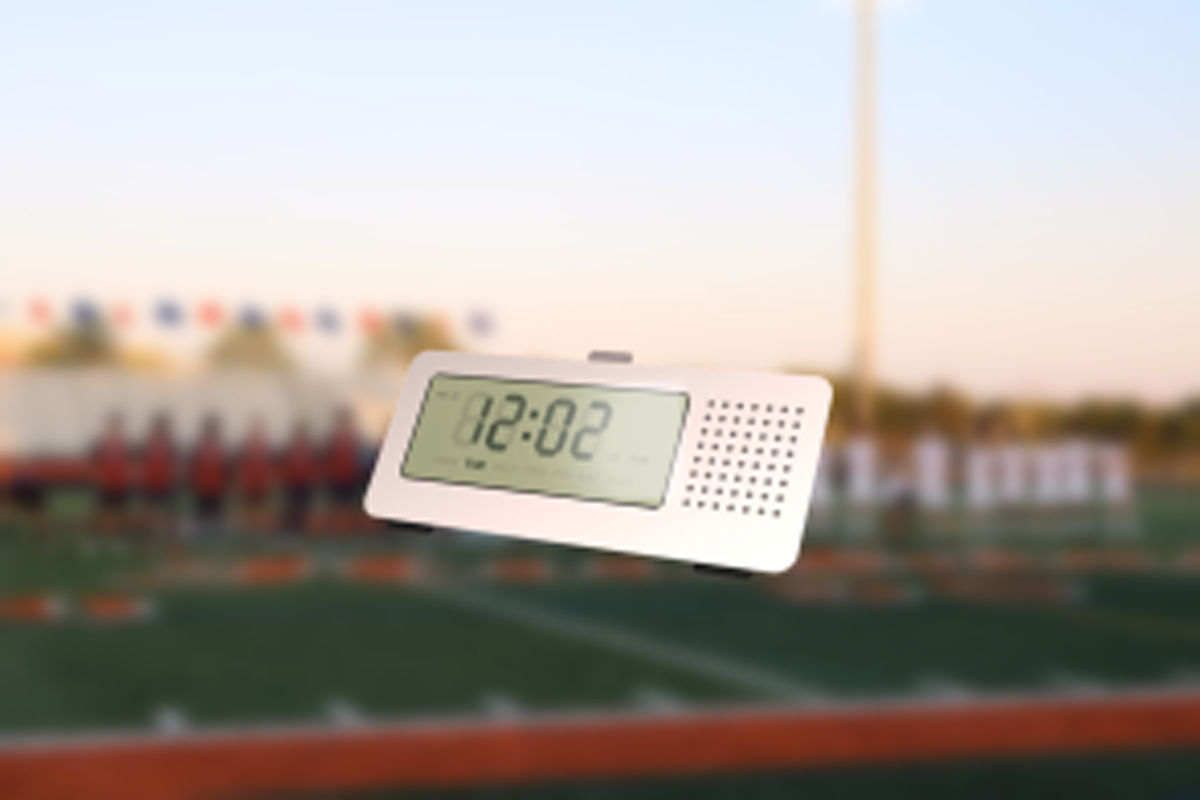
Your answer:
**12:02**
